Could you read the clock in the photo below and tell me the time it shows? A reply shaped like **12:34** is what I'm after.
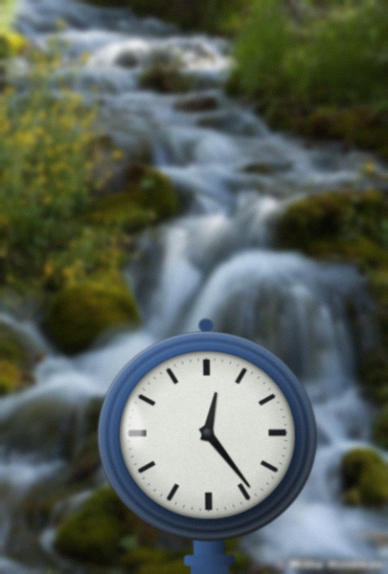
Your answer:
**12:24**
